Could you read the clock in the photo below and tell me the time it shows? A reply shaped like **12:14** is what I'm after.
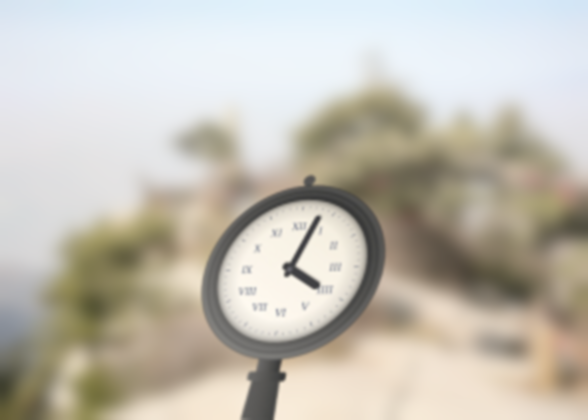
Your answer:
**4:03**
